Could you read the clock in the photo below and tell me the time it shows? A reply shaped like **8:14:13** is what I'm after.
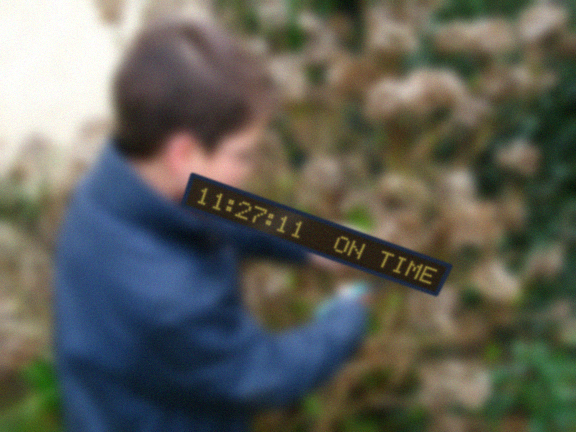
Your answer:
**11:27:11**
